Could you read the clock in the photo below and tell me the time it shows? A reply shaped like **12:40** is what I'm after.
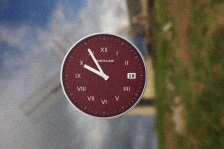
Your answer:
**9:55**
